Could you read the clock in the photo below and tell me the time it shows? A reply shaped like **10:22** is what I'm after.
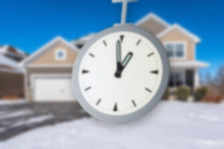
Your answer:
**12:59**
